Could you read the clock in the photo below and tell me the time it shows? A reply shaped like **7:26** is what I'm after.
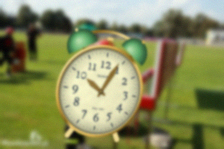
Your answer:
**10:04**
